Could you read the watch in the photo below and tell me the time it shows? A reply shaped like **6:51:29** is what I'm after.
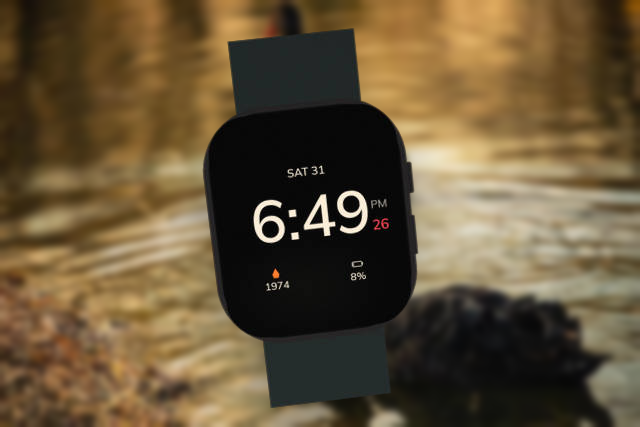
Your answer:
**6:49:26**
